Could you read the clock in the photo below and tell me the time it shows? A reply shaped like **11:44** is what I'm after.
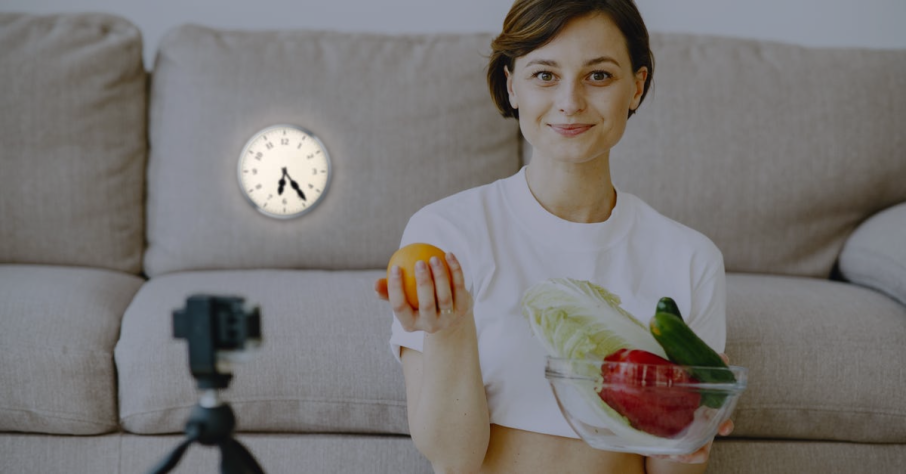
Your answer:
**6:24**
